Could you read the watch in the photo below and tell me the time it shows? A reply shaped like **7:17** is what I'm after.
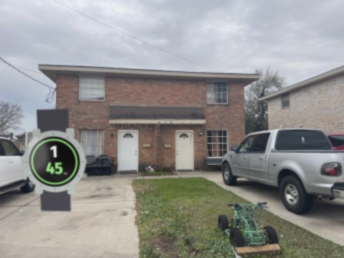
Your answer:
**1:45**
